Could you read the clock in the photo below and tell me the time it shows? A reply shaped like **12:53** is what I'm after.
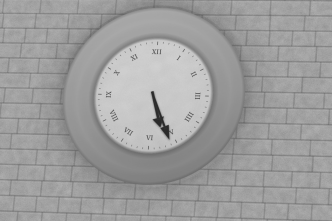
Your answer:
**5:26**
